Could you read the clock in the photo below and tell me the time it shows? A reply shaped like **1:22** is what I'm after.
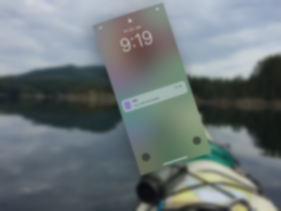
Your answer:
**9:19**
